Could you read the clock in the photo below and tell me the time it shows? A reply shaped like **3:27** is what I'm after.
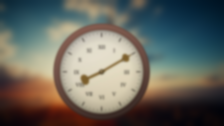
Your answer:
**8:10**
